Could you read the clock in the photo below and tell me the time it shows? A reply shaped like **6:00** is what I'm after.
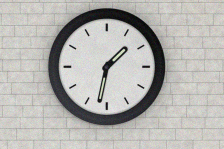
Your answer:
**1:32**
